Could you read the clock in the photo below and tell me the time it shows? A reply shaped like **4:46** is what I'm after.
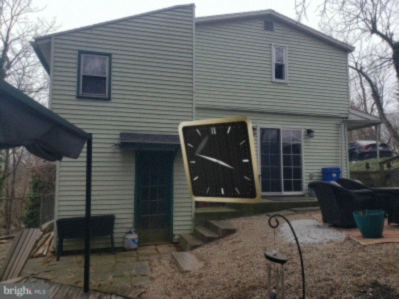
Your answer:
**3:48**
